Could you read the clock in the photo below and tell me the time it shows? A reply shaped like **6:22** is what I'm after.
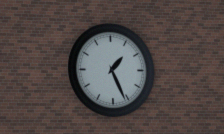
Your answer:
**1:26**
